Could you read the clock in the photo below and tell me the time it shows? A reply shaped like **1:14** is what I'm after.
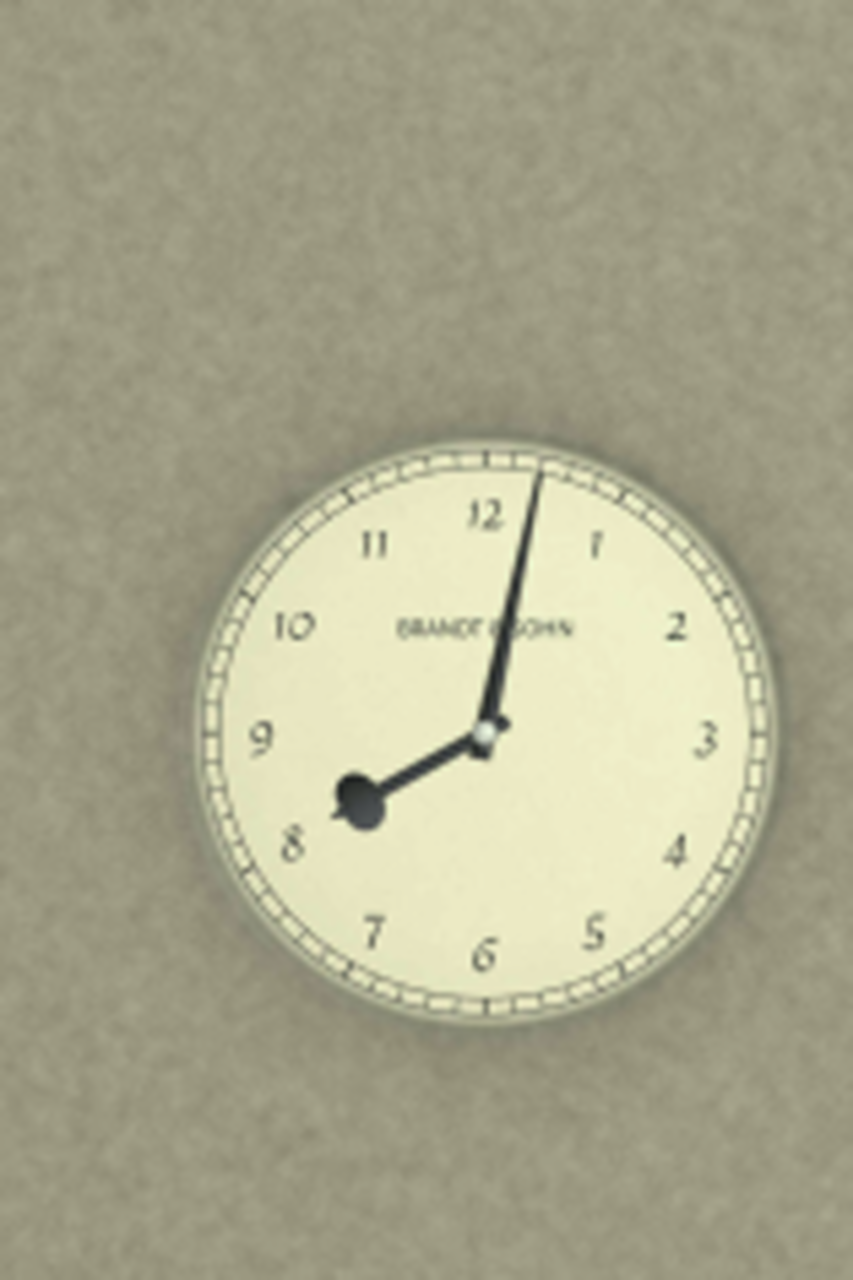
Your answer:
**8:02**
